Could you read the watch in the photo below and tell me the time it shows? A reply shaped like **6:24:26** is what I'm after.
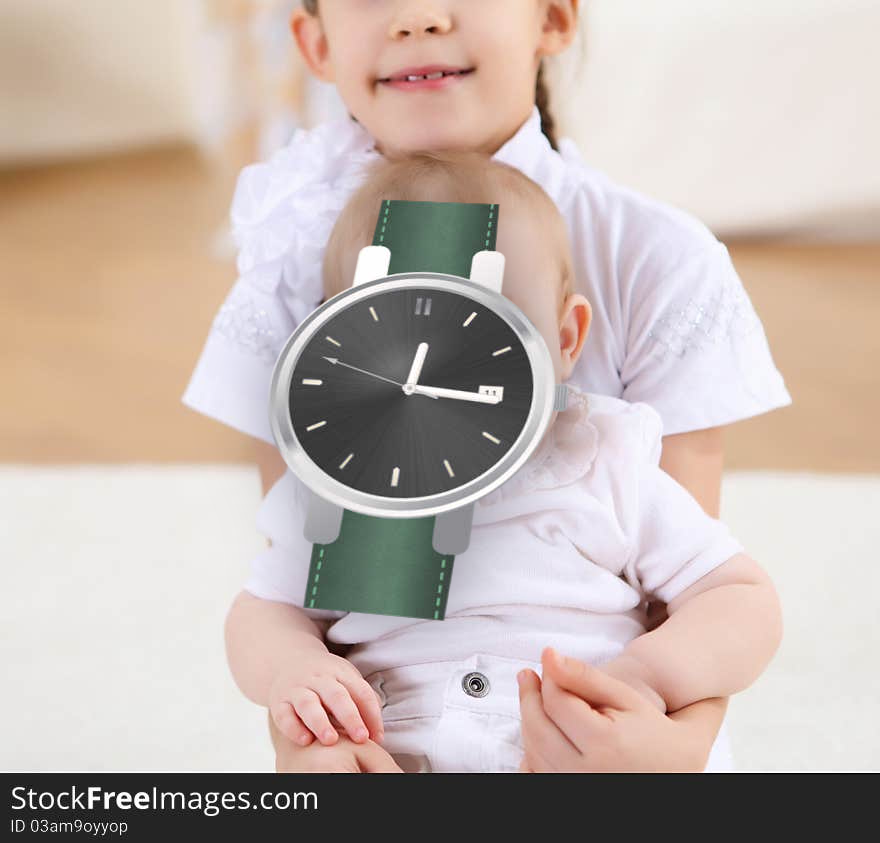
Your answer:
**12:15:48**
